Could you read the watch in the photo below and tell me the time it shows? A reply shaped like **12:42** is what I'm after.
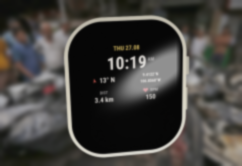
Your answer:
**10:19**
